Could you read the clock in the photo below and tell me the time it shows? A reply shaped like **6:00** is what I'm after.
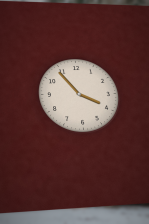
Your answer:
**3:54**
